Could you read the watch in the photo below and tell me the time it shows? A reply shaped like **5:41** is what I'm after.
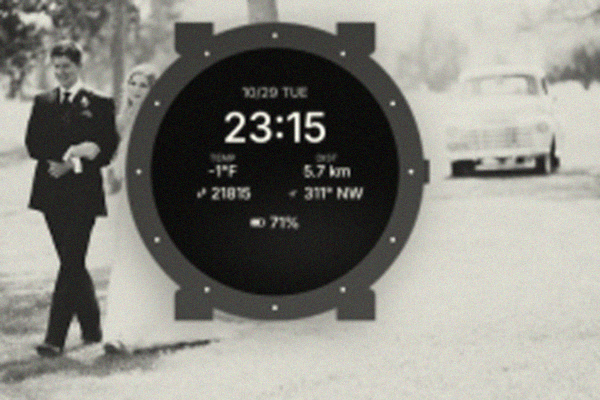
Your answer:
**23:15**
